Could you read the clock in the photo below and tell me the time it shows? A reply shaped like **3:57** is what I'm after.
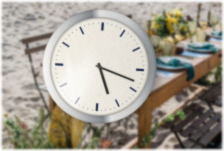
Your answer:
**5:18**
